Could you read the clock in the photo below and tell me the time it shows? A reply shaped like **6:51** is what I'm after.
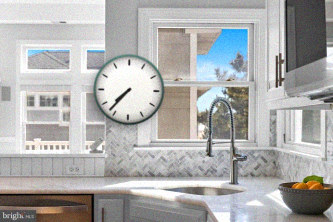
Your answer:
**7:37**
